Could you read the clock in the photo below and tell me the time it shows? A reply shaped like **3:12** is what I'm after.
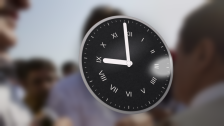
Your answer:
**8:59**
